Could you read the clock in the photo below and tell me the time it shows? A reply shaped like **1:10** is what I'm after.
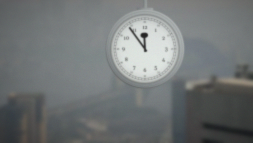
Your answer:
**11:54**
